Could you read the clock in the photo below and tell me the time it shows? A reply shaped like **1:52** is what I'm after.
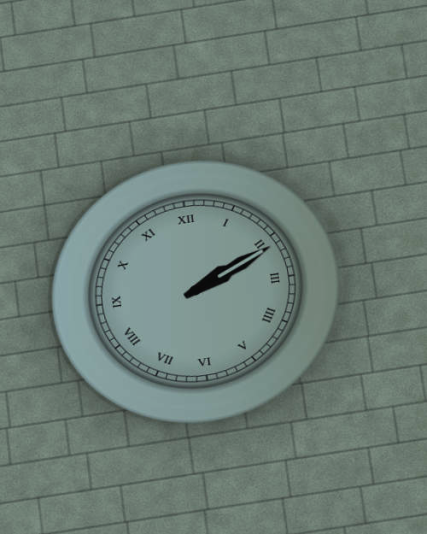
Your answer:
**2:11**
